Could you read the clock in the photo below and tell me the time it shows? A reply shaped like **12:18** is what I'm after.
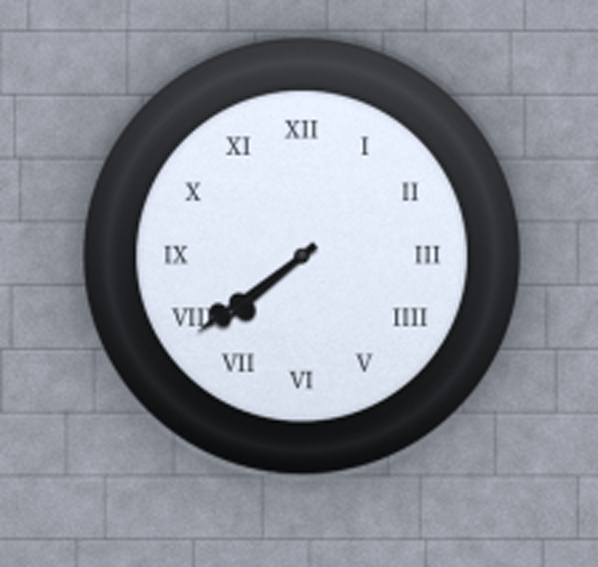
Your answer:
**7:39**
